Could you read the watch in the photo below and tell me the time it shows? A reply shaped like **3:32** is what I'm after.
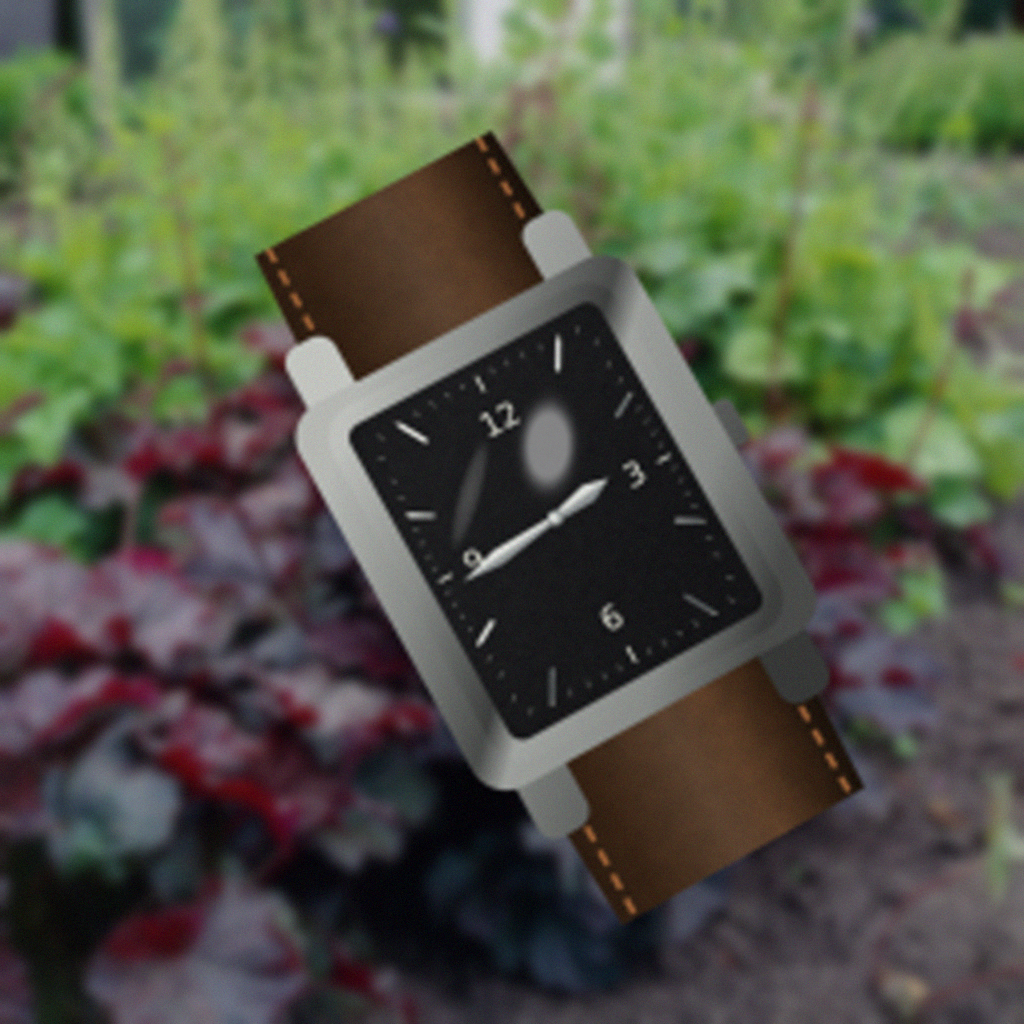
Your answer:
**2:44**
